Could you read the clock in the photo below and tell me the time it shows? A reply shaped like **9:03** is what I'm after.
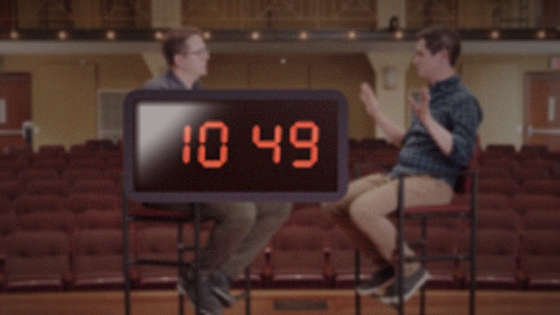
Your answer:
**10:49**
